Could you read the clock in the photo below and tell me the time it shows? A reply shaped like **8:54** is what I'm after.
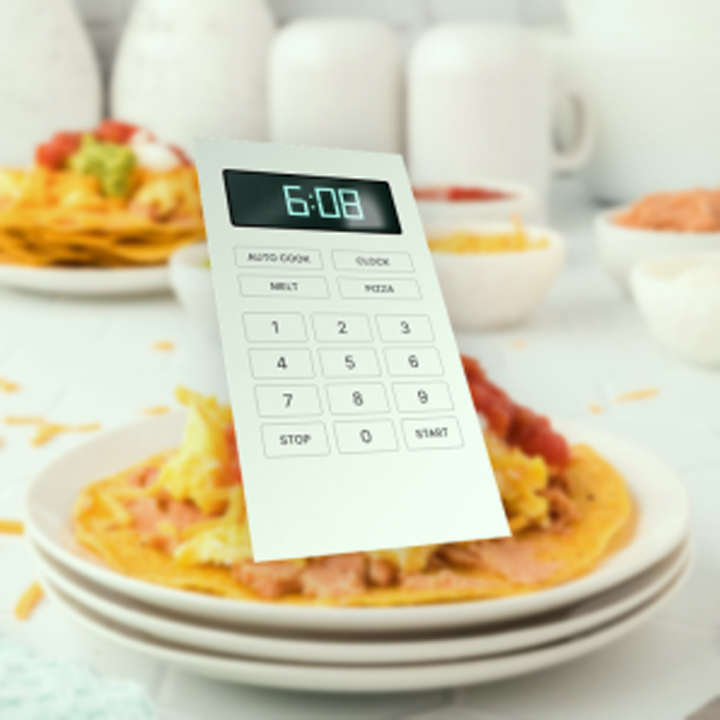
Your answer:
**6:08**
